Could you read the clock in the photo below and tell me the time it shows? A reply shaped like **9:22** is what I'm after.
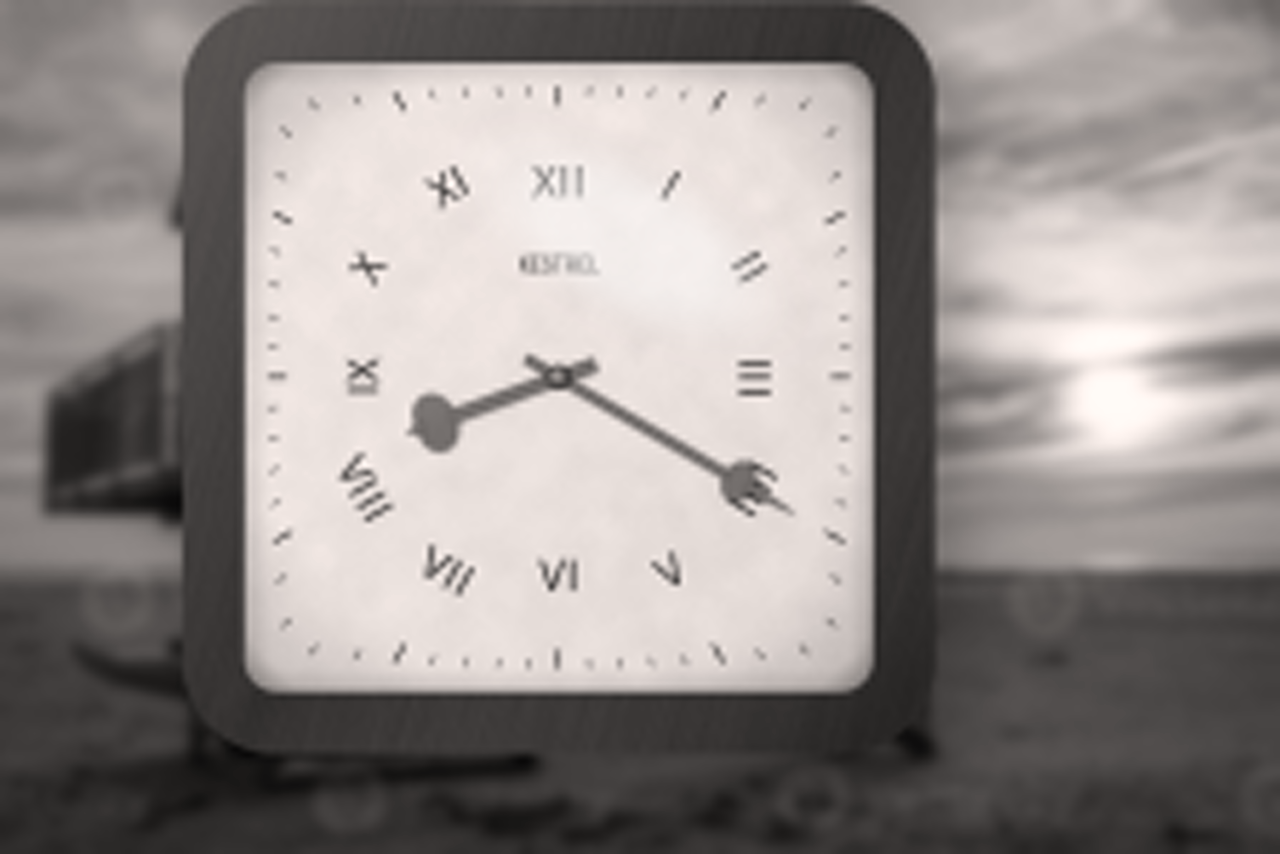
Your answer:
**8:20**
